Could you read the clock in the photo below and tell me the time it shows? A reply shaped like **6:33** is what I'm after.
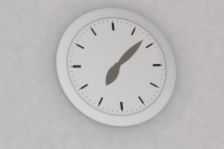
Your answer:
**7:08**
